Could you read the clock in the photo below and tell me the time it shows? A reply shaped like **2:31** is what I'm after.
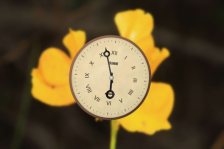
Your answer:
**5:57**
